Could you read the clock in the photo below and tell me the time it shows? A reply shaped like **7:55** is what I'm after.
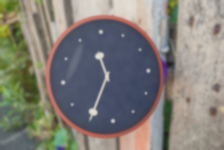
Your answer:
**11:35**
